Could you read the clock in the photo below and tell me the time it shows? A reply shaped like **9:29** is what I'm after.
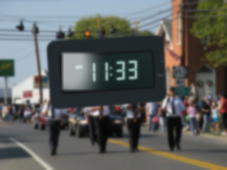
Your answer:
**11:33**
